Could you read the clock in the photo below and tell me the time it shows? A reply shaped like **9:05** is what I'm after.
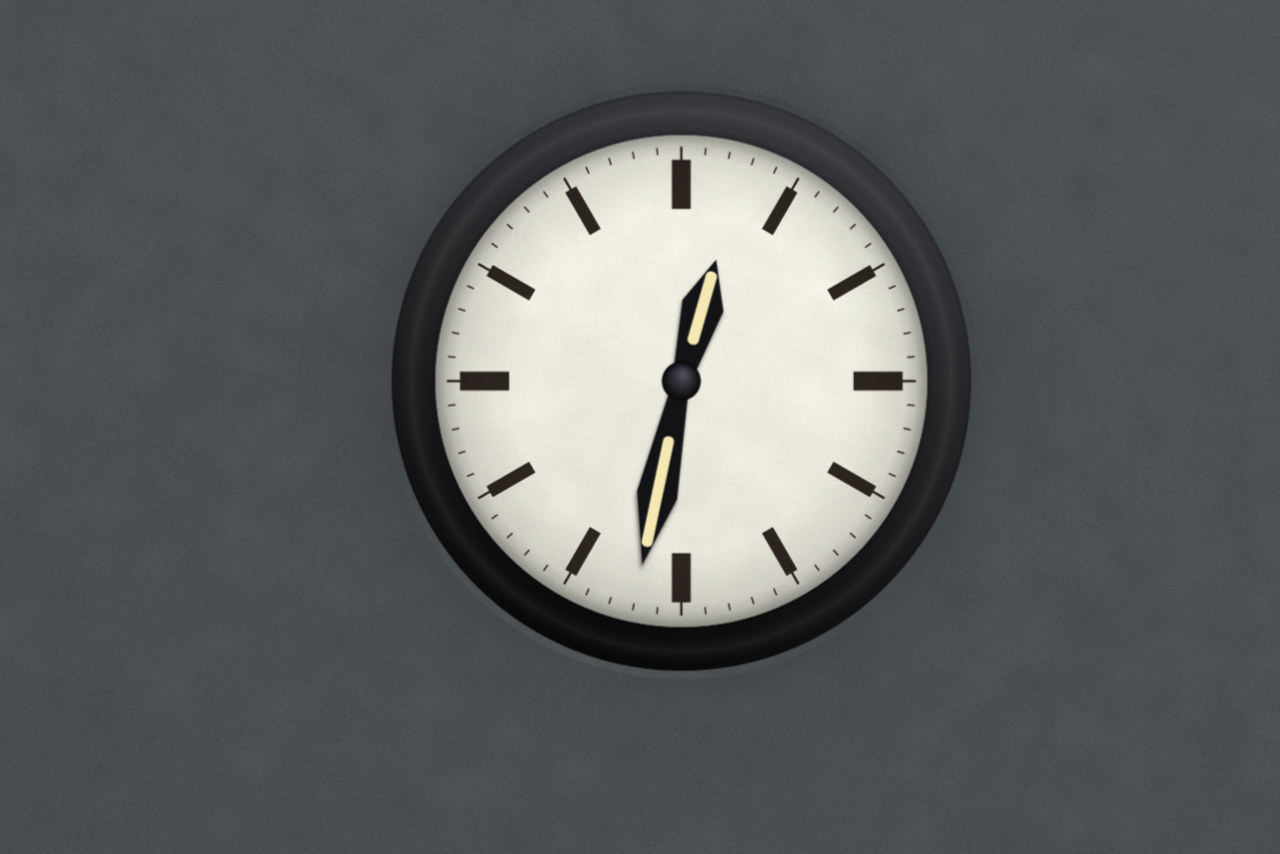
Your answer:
**12:32**
